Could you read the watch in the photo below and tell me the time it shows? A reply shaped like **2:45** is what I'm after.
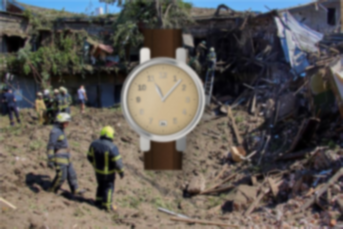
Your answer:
**11:07**
